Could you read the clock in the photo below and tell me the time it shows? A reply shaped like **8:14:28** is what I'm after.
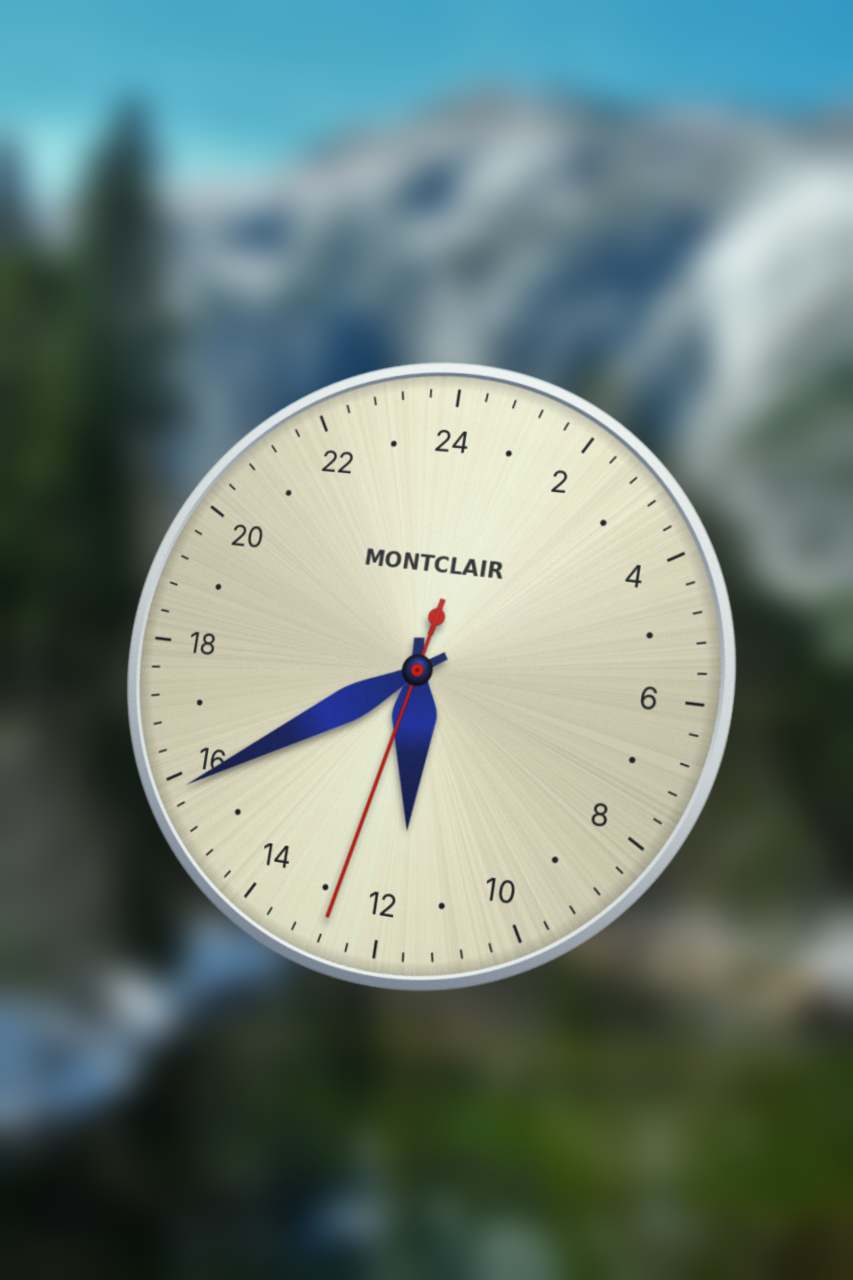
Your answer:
**11:39:32**
